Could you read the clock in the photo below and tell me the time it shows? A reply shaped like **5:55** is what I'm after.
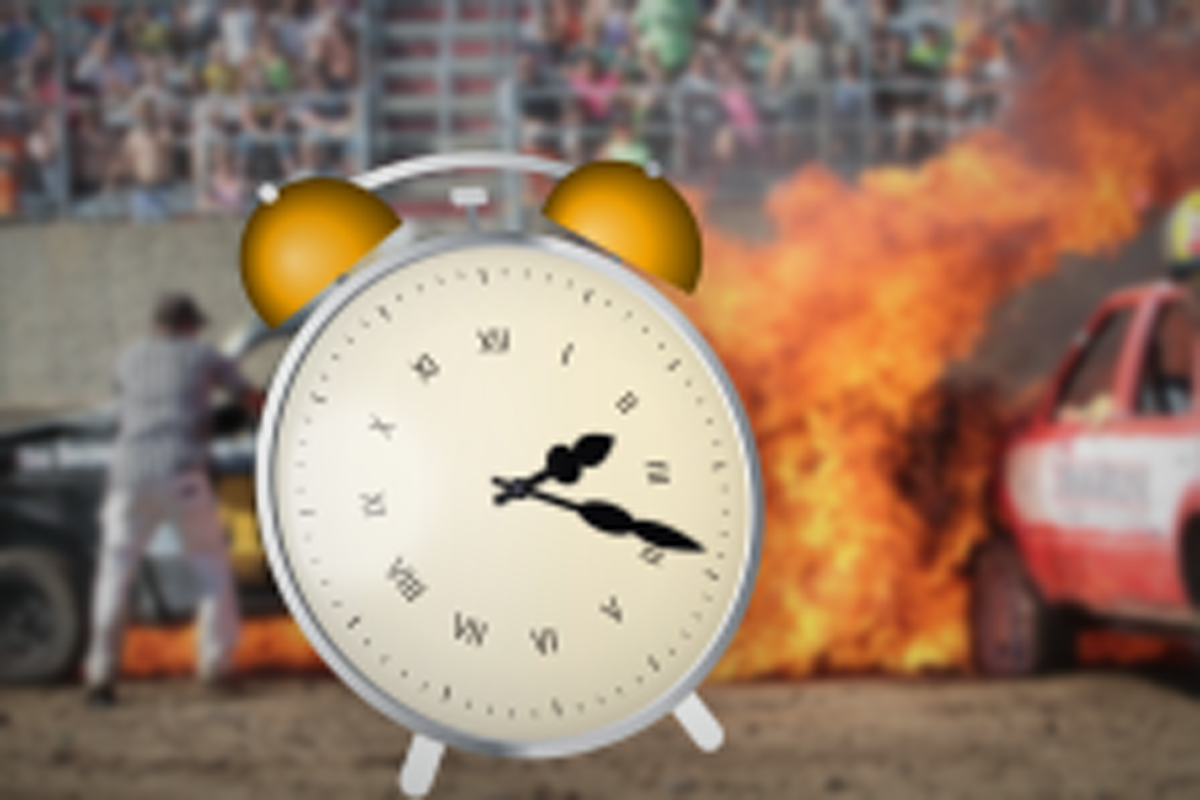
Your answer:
**2:19**
